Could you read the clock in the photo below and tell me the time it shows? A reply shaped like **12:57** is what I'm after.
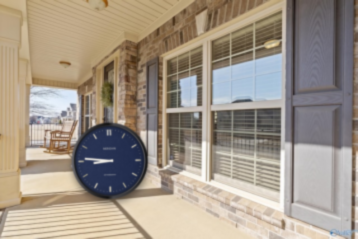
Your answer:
**8:46**
